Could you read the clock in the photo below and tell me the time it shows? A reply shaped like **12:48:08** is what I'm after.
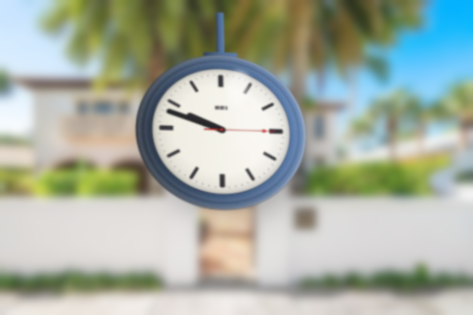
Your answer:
**9:48:15**
